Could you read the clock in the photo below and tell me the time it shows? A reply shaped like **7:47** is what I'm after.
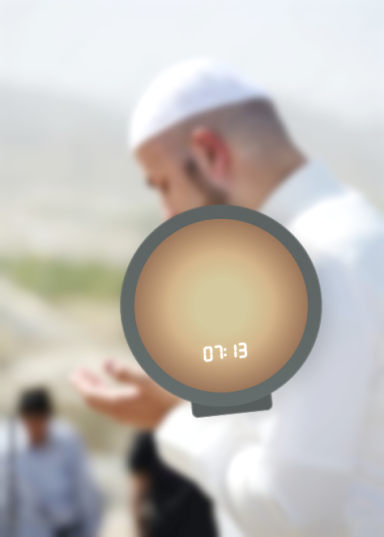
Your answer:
**7:13**
